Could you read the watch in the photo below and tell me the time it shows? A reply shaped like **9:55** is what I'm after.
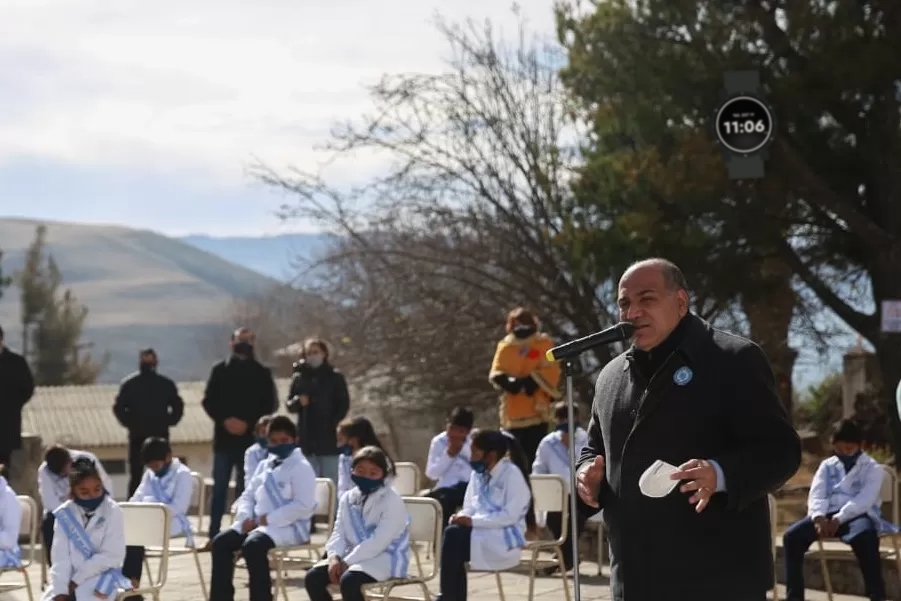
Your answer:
**11:06**
